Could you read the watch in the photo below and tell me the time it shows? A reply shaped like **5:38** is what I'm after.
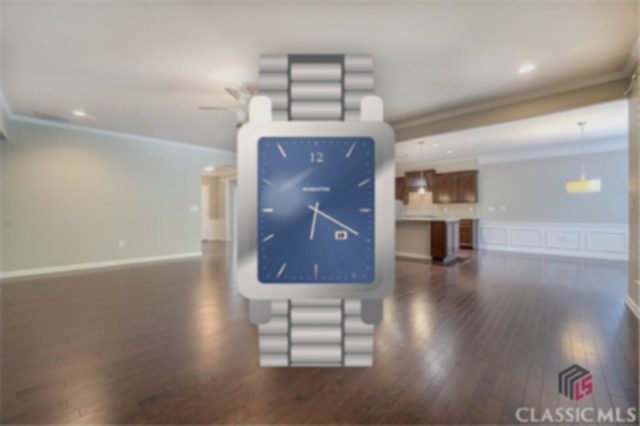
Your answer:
**6:20**
